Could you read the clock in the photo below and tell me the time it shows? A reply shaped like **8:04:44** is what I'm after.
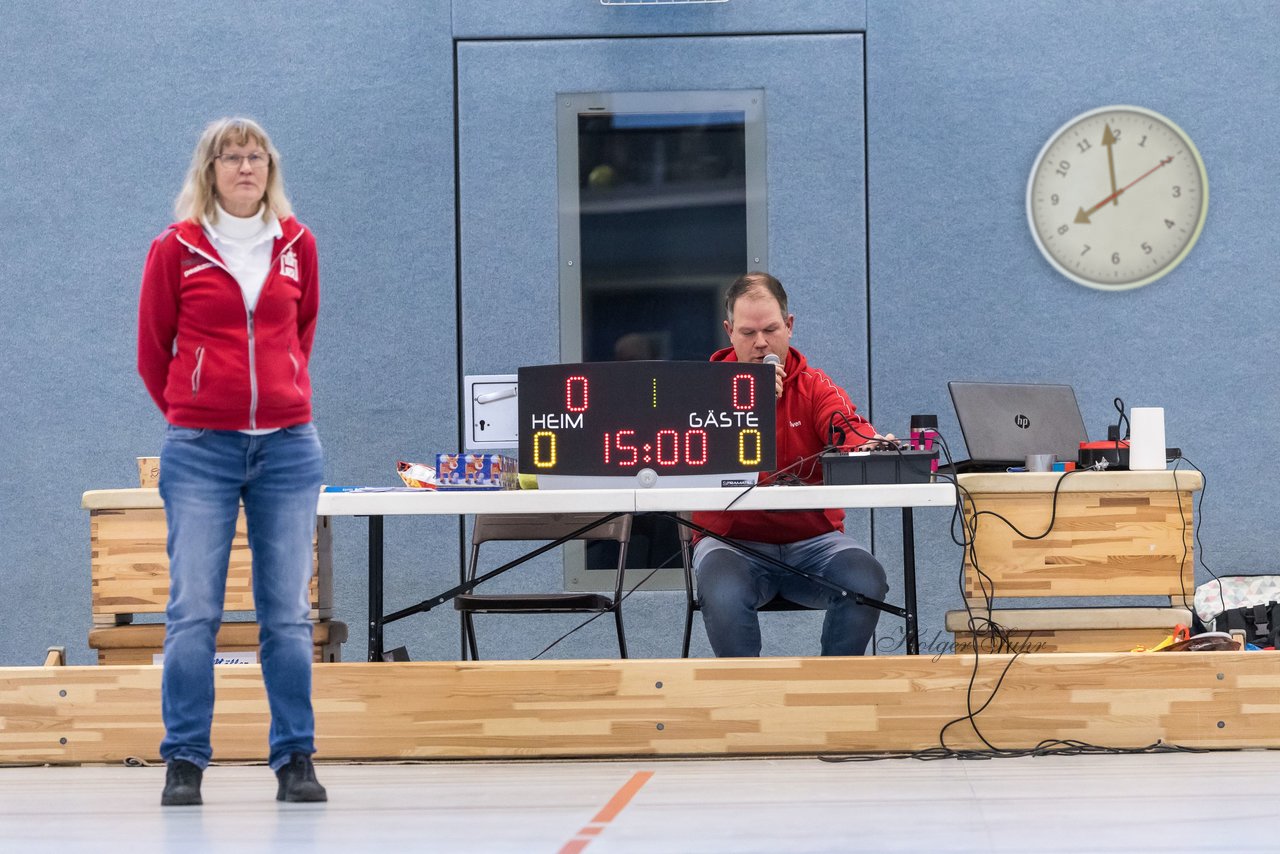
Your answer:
**7:59:10**
